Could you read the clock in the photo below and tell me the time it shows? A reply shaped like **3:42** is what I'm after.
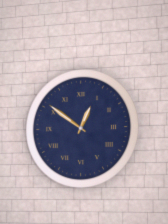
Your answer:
**12:51**
